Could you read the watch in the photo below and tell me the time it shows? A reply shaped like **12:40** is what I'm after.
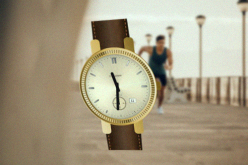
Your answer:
**11:31**
